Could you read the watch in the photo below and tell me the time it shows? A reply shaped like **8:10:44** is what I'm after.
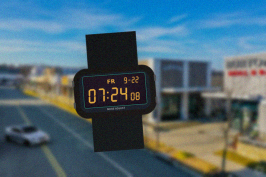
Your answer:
**7:24:08**
